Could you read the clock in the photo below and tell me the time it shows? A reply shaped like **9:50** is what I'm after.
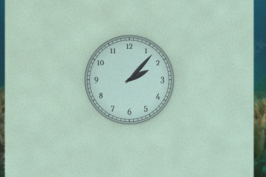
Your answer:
**2:07**
